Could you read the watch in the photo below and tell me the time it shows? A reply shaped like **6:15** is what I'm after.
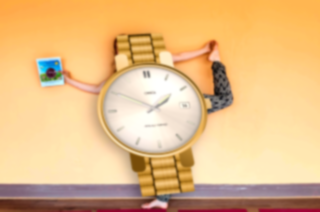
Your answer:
**1:50**
